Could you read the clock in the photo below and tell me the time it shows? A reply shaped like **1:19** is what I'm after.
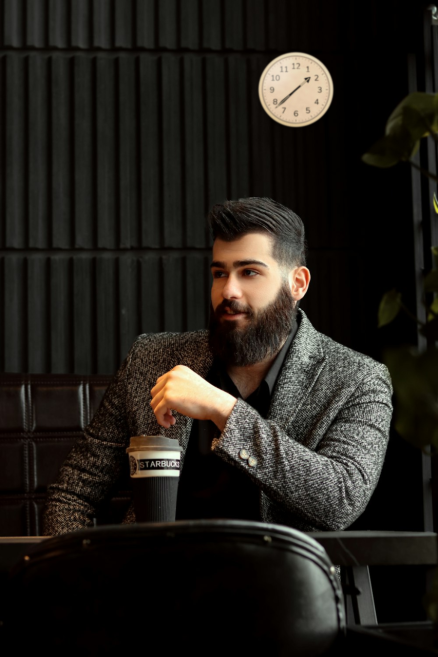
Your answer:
**1:38**
